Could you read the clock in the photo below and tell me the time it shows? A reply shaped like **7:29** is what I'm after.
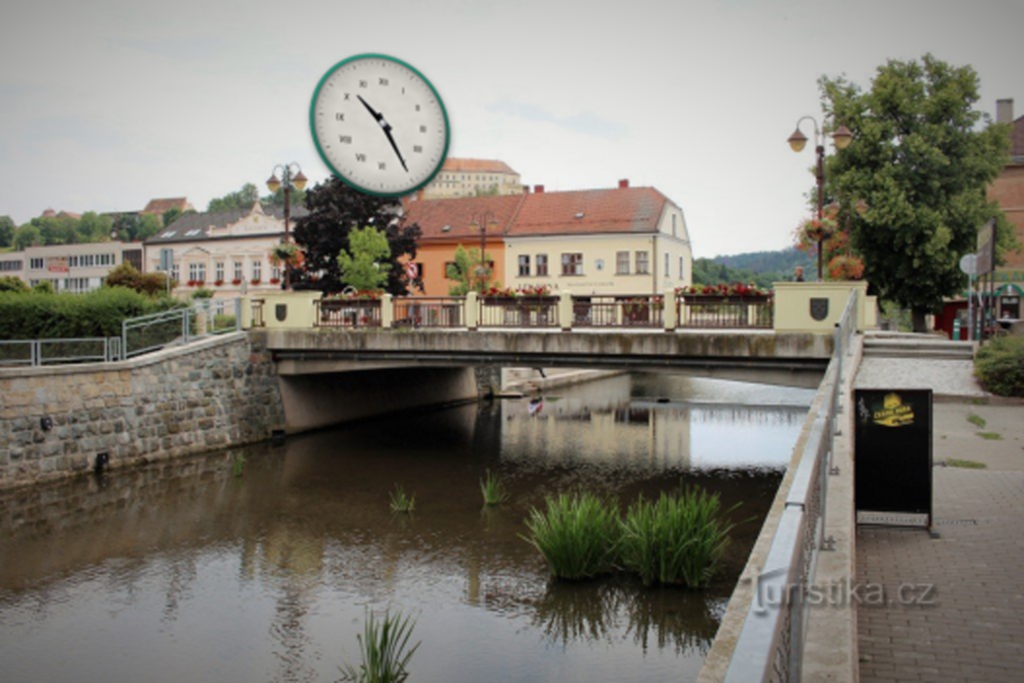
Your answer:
**10:25**
